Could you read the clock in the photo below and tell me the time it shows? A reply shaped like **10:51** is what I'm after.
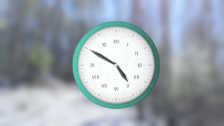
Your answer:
**4:50**
